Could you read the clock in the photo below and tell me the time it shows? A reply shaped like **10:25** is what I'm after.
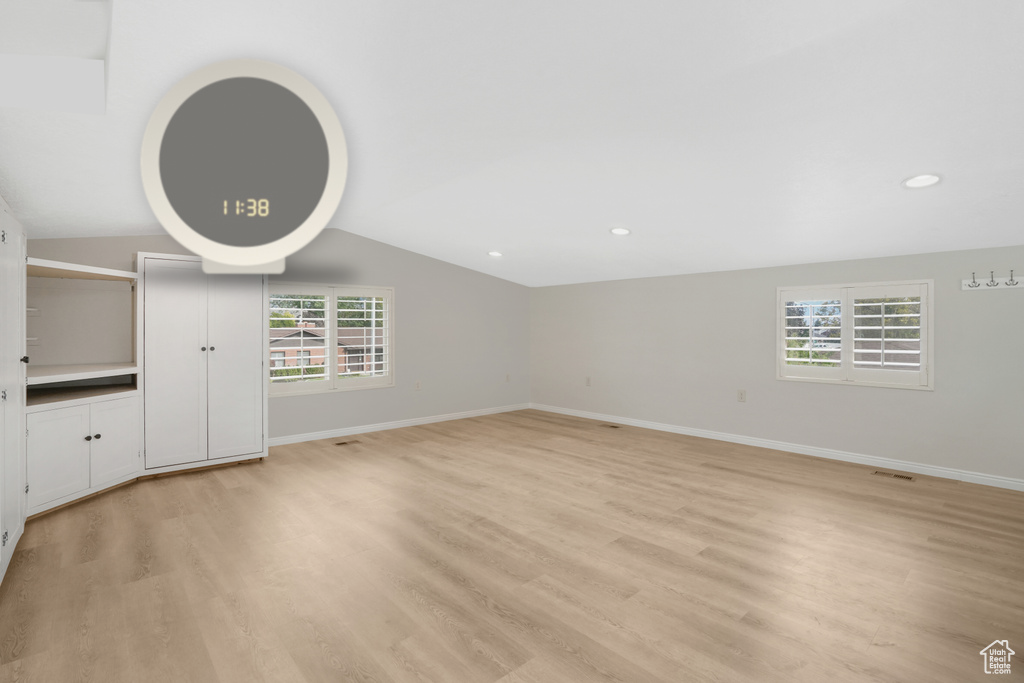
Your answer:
**11:38**
